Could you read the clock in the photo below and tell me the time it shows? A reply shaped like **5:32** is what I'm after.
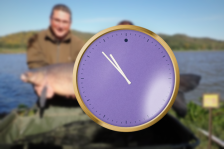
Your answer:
**10:53**
